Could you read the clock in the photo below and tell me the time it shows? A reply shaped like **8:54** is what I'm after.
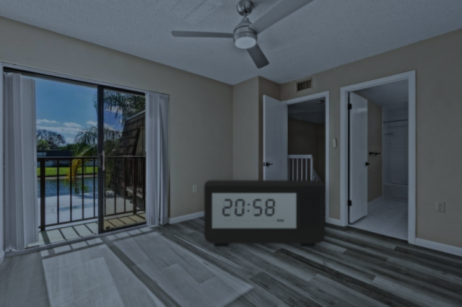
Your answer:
**20:58**
